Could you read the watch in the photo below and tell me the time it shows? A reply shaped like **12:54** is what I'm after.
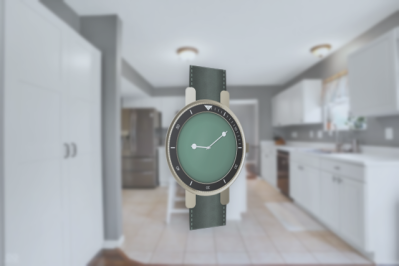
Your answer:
**9:09**
